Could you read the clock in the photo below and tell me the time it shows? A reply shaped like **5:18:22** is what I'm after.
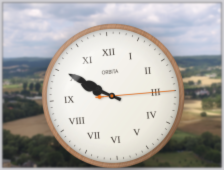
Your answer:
**9:50:15**
